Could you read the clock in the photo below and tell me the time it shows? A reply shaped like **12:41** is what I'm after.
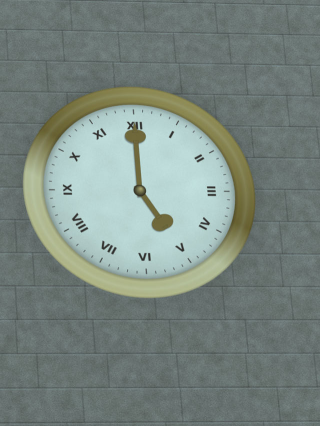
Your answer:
**5:00**
